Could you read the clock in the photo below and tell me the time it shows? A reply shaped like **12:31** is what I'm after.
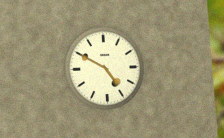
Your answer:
**4:50**
